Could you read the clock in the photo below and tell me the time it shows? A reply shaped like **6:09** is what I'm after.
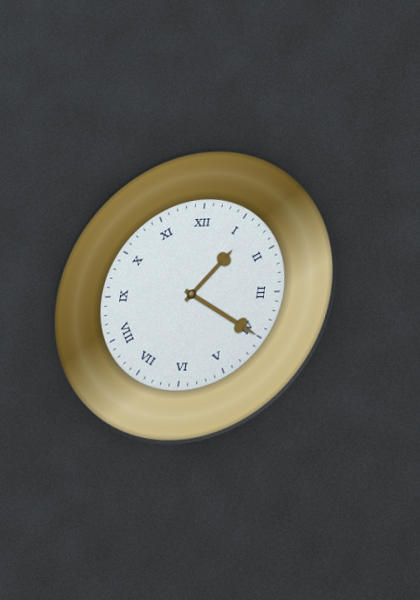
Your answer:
**1:20**
